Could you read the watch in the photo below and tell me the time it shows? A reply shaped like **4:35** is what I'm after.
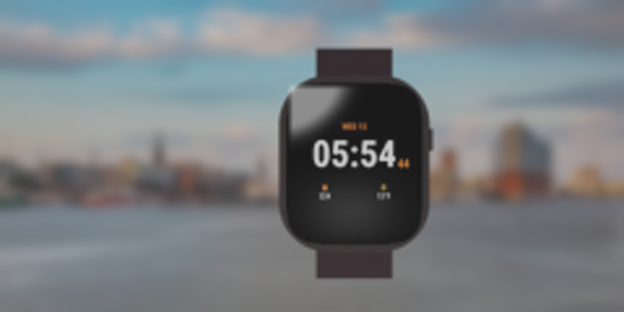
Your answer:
**5:54**
